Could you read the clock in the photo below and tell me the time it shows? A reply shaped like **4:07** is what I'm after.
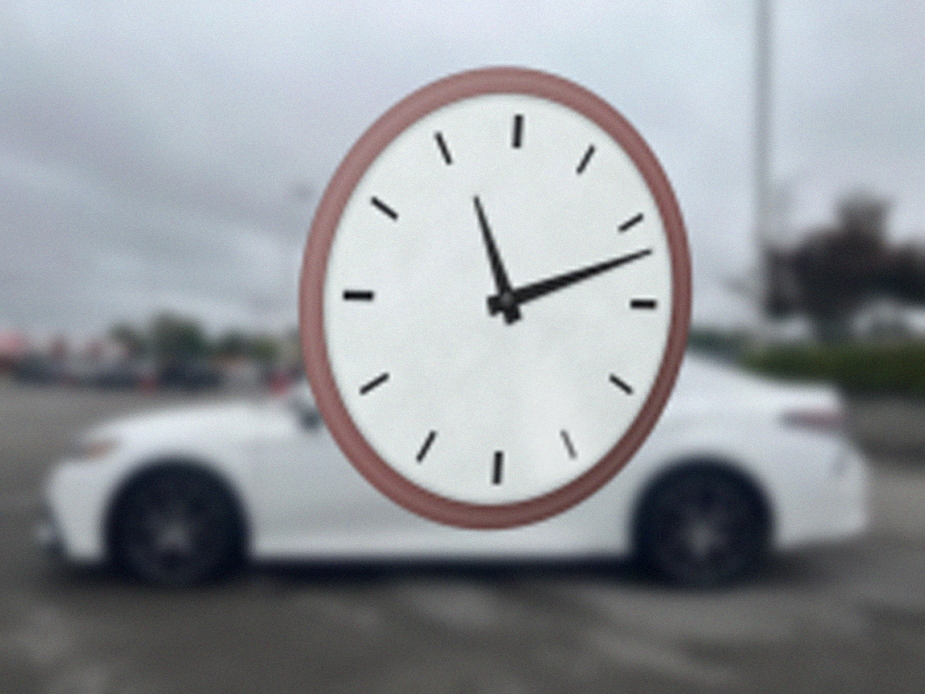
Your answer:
**11:12**
